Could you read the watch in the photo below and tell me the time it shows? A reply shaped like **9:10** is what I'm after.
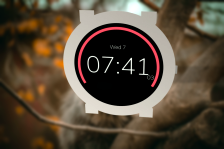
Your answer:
**7:41**
